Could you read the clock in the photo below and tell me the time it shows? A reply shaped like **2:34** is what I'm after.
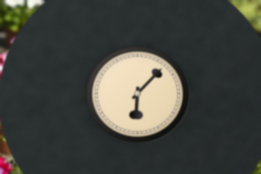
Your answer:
**6:07**
